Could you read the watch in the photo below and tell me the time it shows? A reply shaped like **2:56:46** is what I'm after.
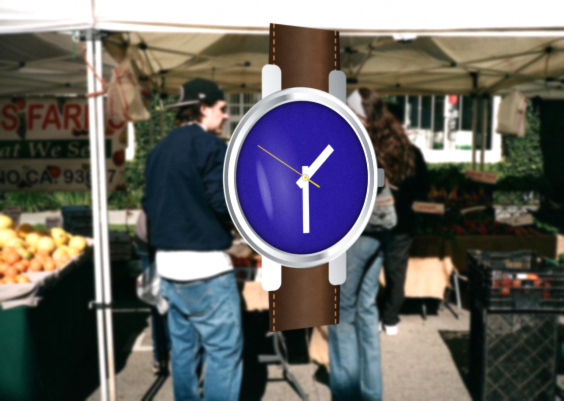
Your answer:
**1:29:50**
